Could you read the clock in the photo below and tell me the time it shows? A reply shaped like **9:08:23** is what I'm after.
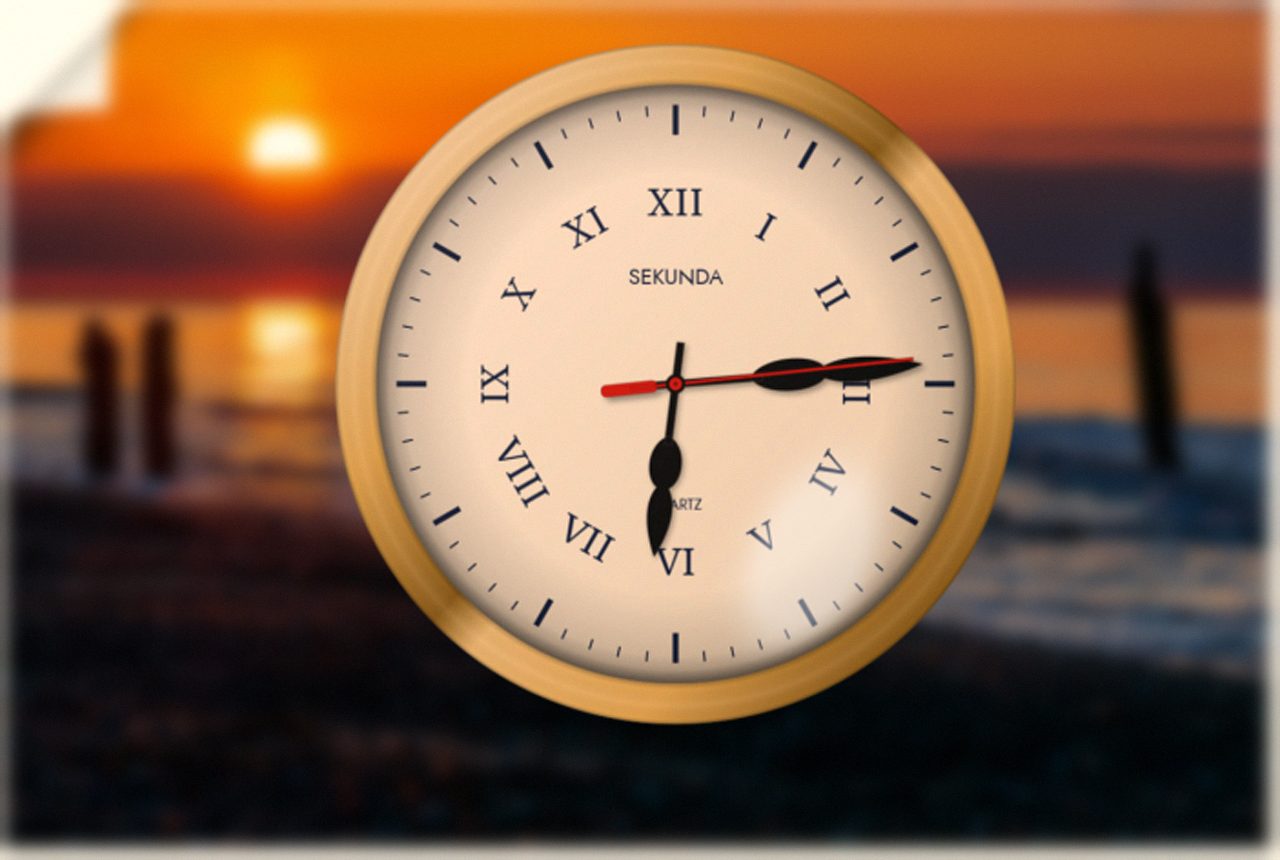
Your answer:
**6:14:14**
